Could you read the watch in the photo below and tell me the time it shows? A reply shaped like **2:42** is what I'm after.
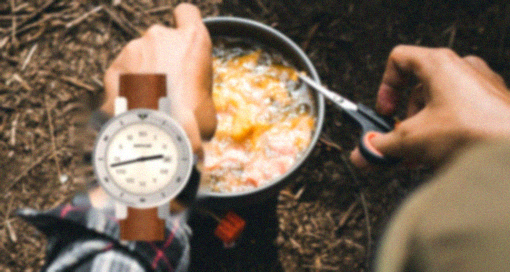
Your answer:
**2:43**
